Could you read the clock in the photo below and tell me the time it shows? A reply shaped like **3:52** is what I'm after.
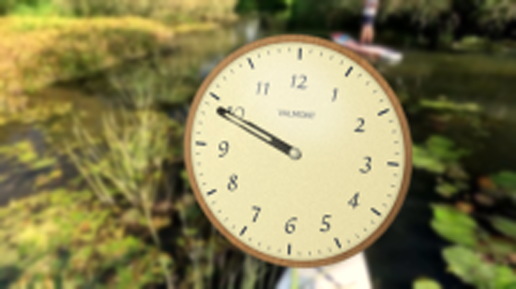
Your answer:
**9:49**
